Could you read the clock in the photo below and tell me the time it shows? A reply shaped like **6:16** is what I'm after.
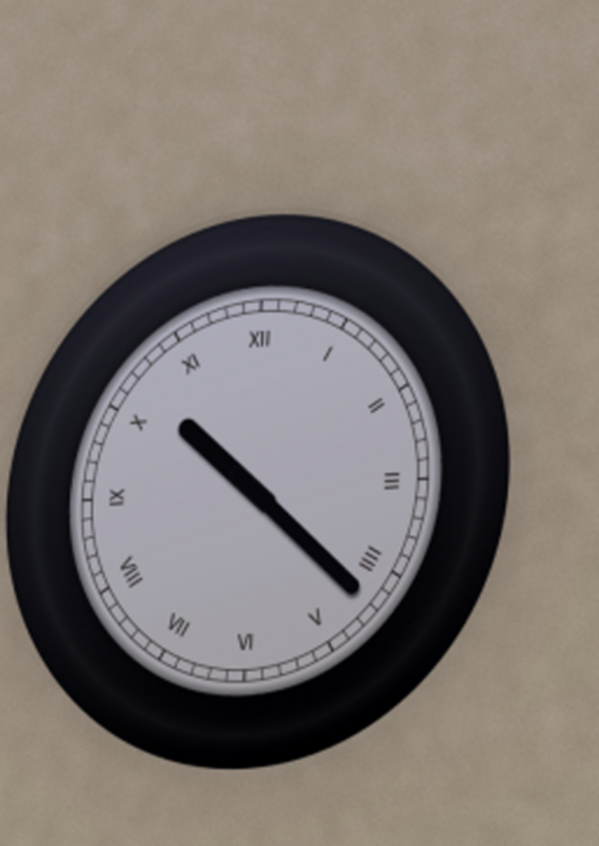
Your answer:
**10:22**
